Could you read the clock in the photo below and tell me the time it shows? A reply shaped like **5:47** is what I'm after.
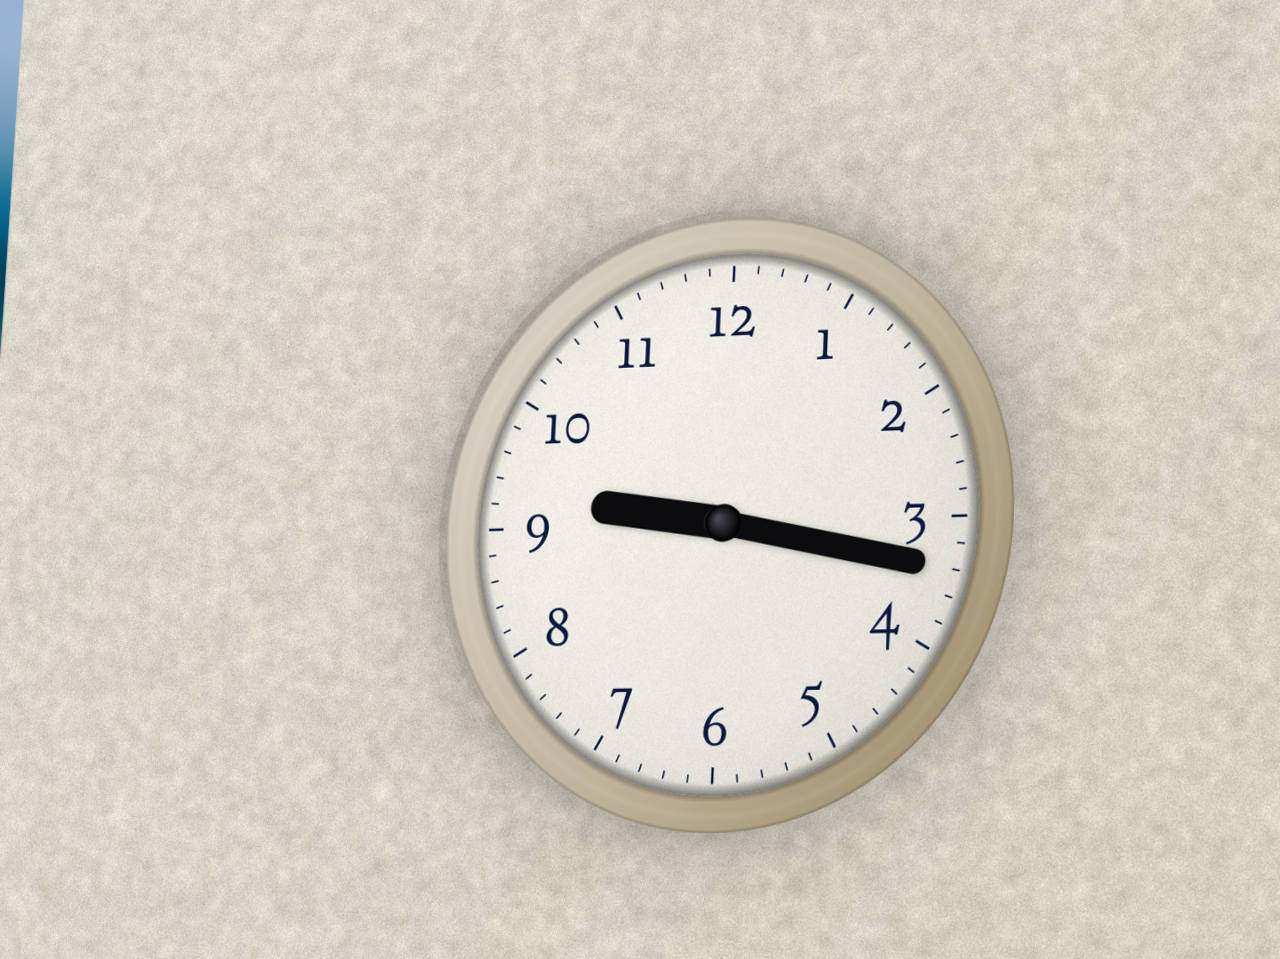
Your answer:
**9:17**
